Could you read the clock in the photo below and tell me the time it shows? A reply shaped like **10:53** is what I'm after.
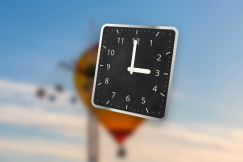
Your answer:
**3:00**
